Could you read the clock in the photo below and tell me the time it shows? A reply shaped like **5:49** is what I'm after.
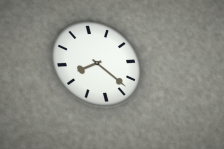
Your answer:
**8:23**
